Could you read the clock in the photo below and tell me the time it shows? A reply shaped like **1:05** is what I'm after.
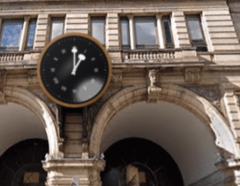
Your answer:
**1:00**
